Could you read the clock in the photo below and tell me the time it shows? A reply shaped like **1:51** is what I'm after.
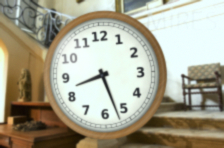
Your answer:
**8:27**
